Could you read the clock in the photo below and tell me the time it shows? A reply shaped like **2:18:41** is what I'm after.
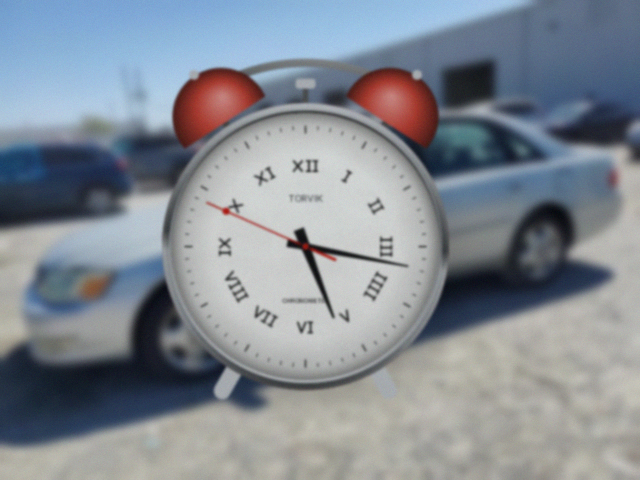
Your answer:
**5:16:49**
